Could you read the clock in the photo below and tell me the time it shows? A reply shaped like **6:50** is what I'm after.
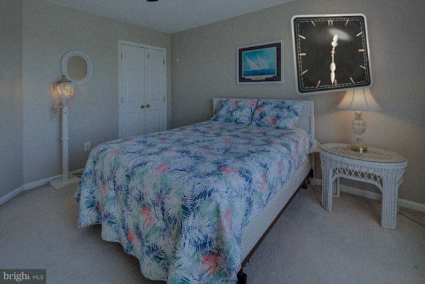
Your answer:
**12:31**
